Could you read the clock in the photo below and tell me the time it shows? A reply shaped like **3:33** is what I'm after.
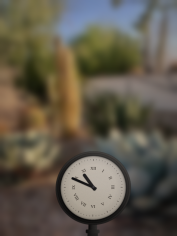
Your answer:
**10:49**
